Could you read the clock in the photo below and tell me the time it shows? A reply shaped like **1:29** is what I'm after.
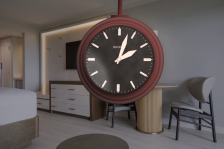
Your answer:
**2:03**
